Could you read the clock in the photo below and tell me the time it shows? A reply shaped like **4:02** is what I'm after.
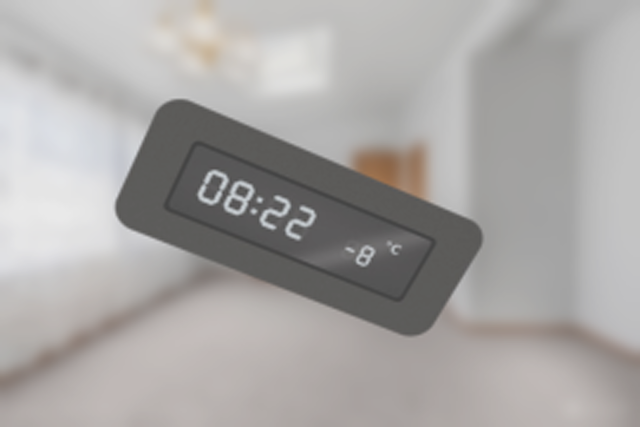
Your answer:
**8:22**
